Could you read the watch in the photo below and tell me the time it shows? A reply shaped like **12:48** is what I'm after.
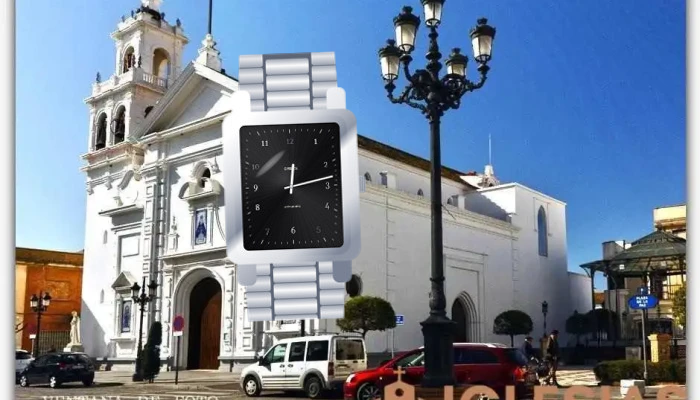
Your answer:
**12:13**
